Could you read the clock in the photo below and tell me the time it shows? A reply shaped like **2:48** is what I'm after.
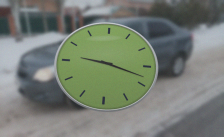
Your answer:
**9:18**
